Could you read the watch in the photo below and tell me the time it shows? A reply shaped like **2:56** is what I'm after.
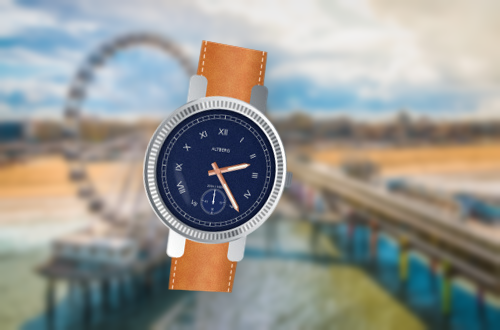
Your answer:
**2:24**
